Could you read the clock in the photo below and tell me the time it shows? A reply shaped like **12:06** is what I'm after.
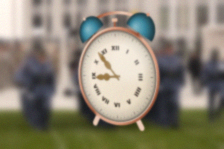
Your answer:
**8:53**
